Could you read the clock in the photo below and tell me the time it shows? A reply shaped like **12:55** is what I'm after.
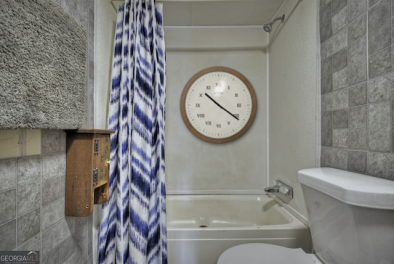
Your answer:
**10:21**
